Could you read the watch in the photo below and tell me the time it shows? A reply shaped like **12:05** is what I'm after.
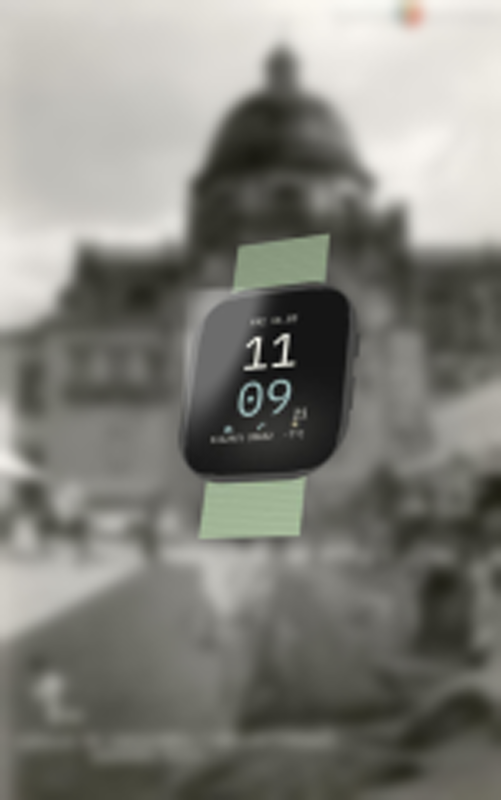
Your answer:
**11:09**
